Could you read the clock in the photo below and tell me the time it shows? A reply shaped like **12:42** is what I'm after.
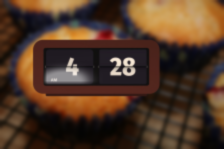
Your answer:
**4:28**
